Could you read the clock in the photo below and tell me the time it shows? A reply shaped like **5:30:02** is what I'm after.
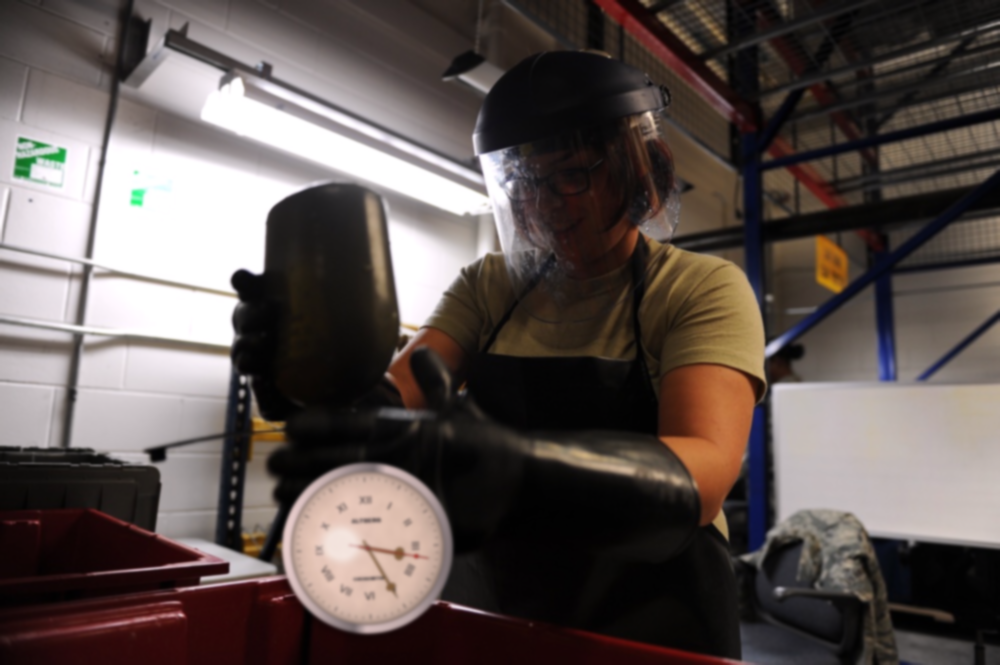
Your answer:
**3:25:17**
